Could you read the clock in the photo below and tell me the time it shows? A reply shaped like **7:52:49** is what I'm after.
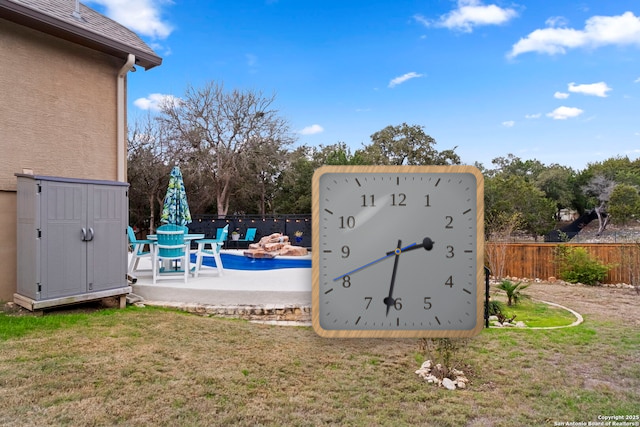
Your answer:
**2:31:41**
